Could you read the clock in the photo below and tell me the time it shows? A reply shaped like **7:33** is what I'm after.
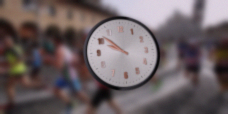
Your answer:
**9:52**
